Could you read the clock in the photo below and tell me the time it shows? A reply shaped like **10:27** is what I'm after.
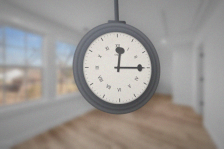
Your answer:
**12:15**
